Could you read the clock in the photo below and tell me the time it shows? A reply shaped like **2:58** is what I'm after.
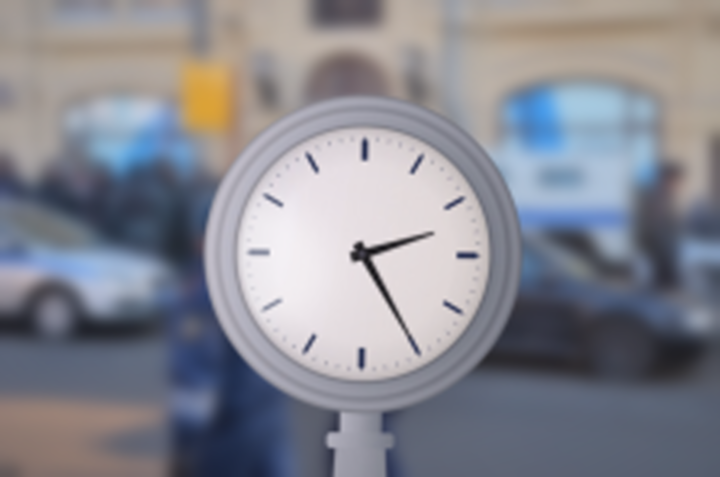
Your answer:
**2:25**
